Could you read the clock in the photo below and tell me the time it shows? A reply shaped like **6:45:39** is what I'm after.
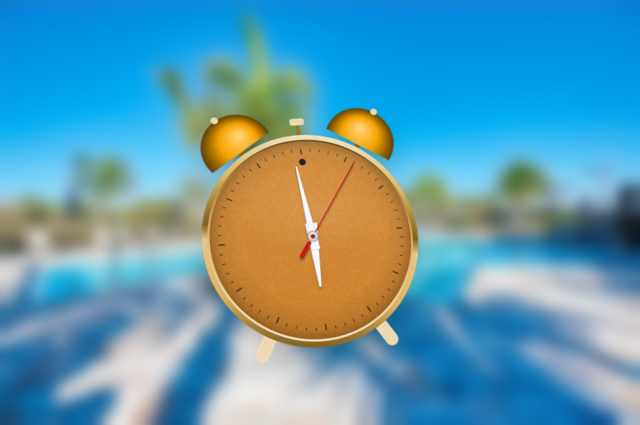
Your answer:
**5:59:06**
